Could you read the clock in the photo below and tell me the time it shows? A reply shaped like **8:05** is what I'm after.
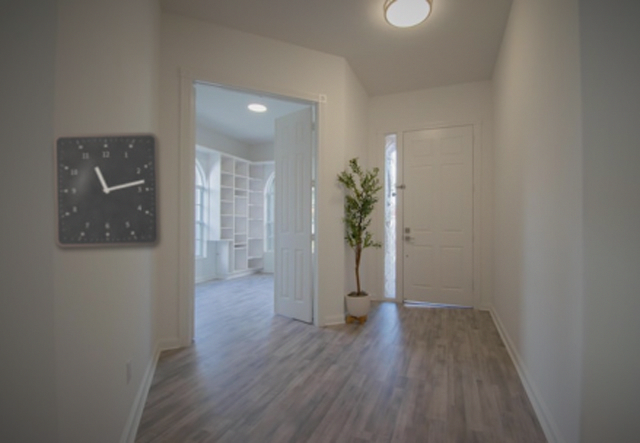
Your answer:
**11:13**
